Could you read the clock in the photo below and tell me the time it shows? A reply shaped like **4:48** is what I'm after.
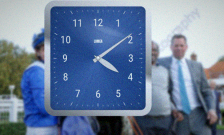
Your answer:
**4:09**
